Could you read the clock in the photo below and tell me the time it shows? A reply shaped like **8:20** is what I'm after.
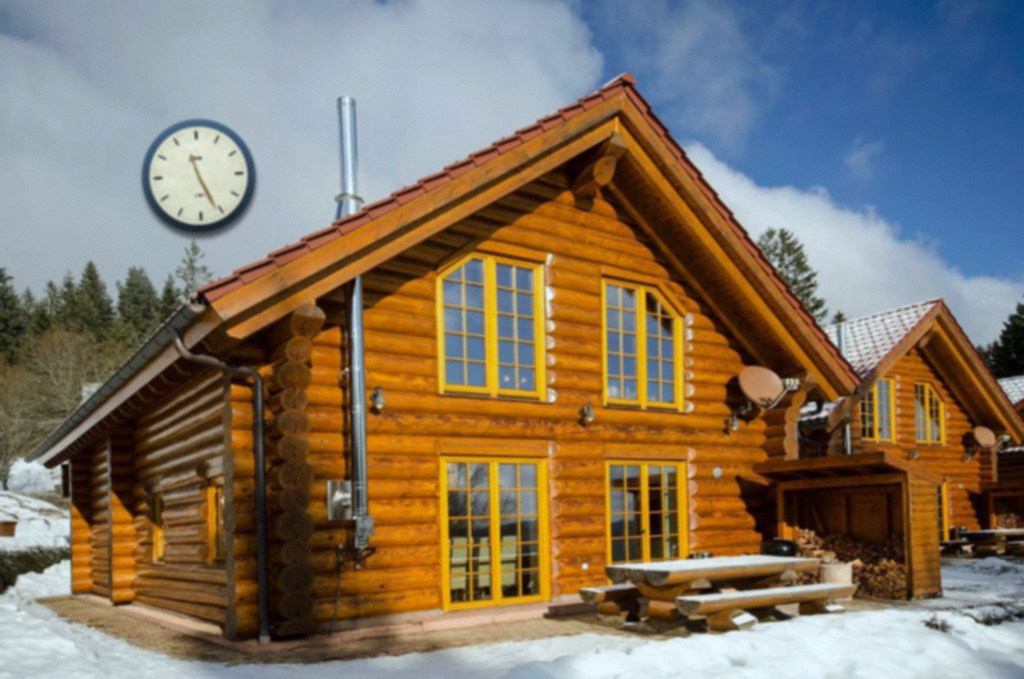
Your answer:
**11:26**
